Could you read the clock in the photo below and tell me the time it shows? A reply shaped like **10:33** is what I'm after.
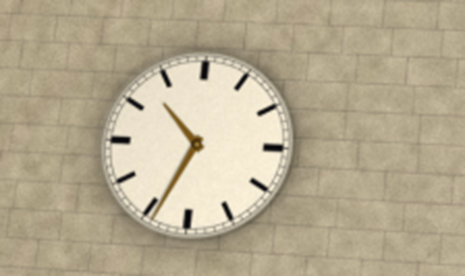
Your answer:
**10:34**
